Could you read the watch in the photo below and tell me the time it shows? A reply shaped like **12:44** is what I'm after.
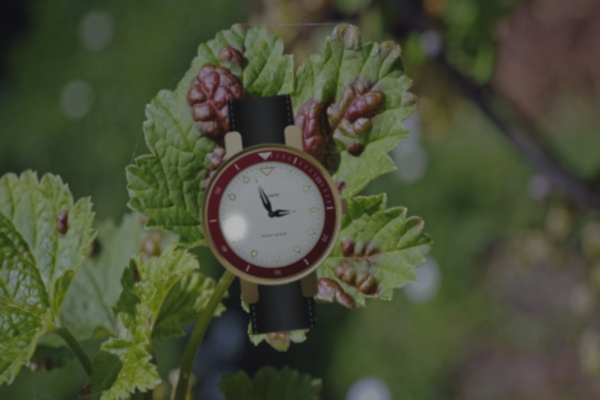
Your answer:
**2:57**
